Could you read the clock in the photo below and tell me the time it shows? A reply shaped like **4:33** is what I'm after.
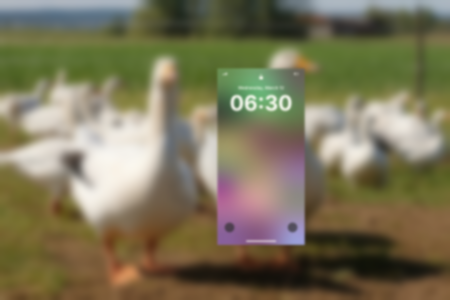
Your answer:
**6:30**
